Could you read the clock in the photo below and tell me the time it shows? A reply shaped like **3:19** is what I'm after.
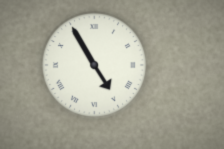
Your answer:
**4:55**
